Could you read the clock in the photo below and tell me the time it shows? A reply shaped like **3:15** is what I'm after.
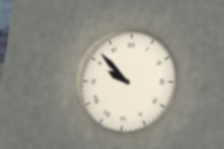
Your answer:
**9:52**
